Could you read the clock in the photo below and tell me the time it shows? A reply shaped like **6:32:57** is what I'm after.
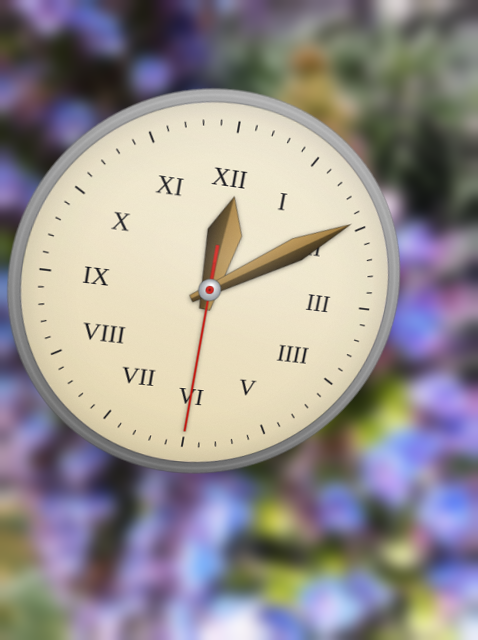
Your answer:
**12:09:30**
